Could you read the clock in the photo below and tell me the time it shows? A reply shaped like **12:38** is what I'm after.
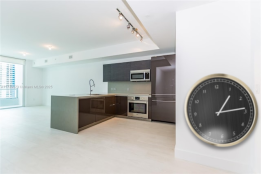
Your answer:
**1:14**
